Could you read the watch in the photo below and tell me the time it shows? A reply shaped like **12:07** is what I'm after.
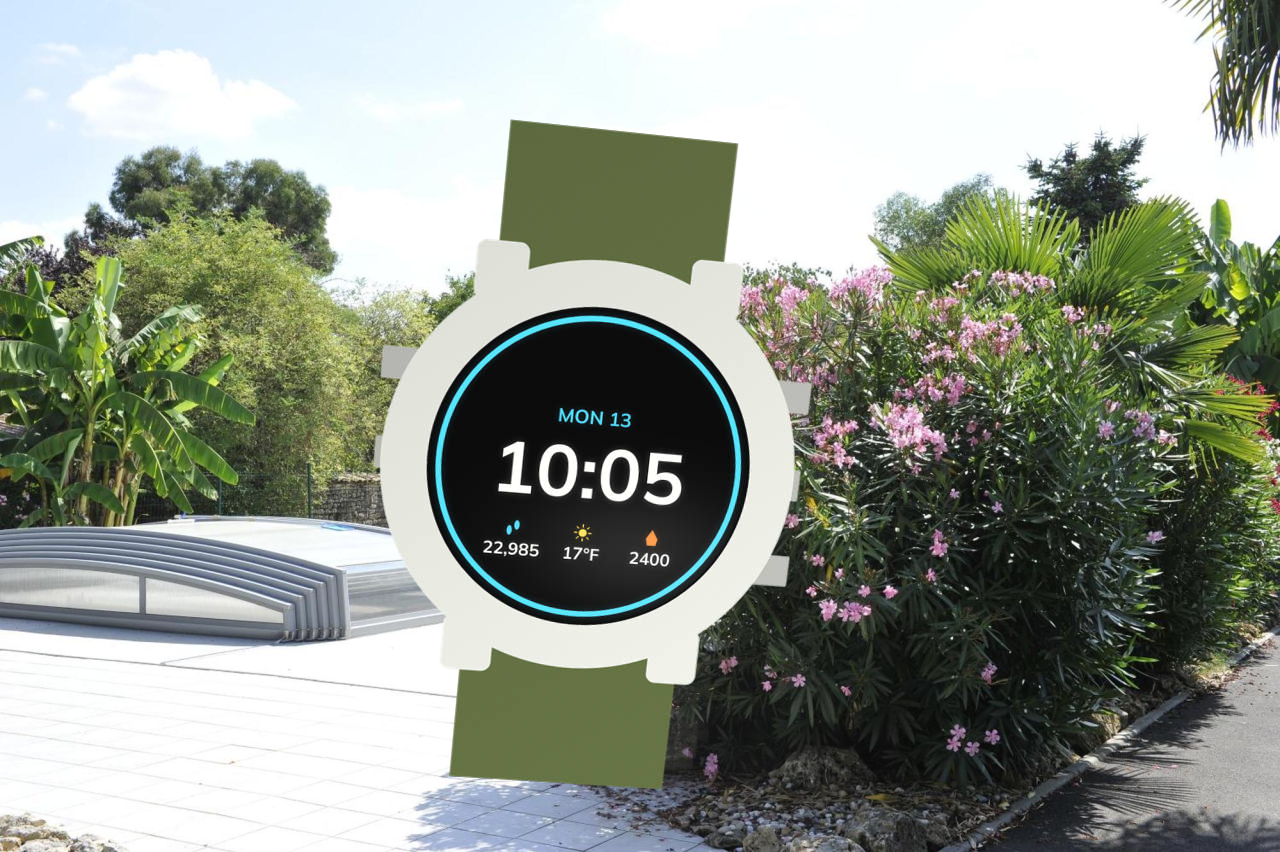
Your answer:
**10:05**
